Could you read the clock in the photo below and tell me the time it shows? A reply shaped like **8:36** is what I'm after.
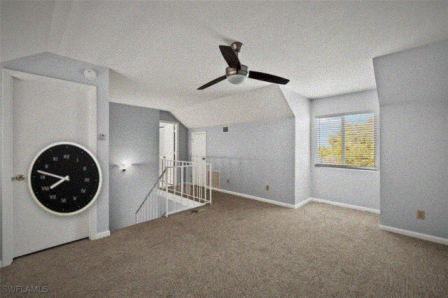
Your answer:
**7:47**
